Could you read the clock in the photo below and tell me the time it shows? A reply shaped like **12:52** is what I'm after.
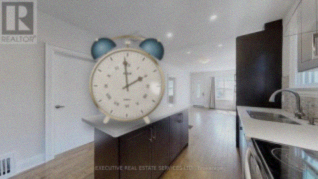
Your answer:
**1:59**
